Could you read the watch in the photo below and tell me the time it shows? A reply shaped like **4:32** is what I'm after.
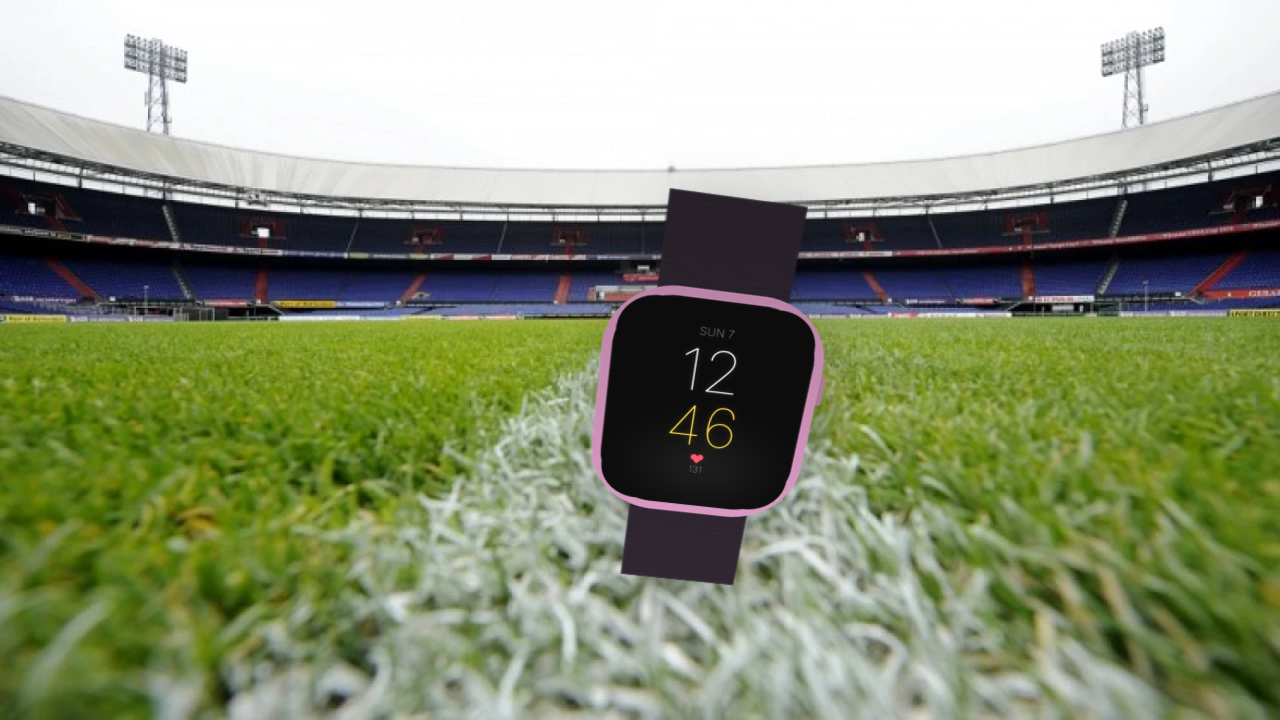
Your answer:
**12:46**
